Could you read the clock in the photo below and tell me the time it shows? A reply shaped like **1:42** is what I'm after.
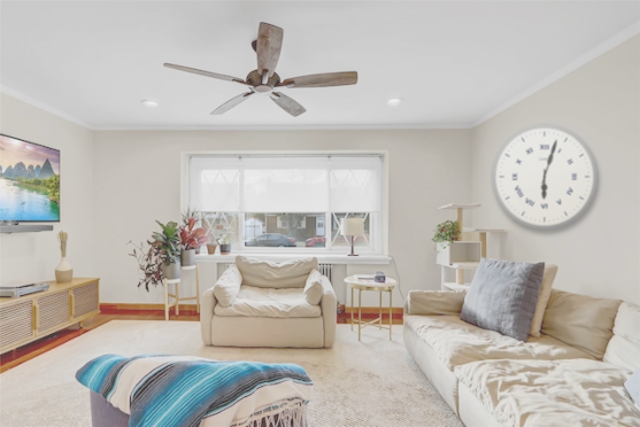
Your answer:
**6:03**
